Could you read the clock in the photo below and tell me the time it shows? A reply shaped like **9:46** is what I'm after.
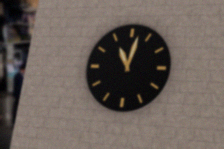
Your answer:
**11:02**
